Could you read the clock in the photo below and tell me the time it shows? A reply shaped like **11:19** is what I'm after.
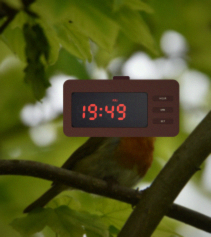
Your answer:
**19:49**
